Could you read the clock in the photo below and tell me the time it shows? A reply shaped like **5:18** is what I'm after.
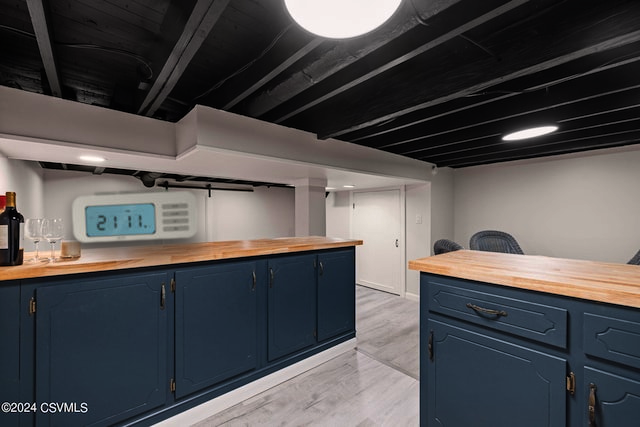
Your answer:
**21:11**
